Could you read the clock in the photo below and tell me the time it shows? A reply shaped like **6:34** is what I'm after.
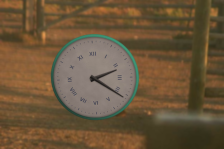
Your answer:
**2:21**
